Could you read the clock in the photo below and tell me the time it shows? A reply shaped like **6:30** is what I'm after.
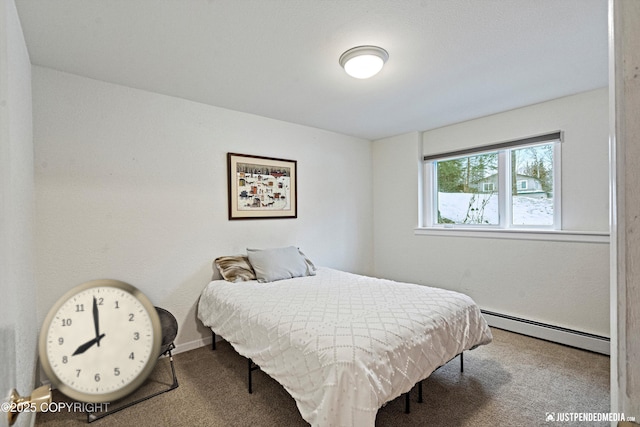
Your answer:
**7:59**
